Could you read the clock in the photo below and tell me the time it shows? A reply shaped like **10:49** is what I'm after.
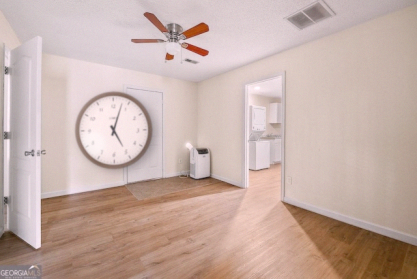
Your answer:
**5:03**
